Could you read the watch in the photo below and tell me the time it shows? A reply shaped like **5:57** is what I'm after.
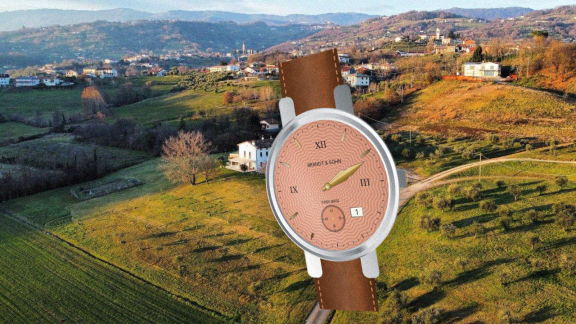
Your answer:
**2:11**
